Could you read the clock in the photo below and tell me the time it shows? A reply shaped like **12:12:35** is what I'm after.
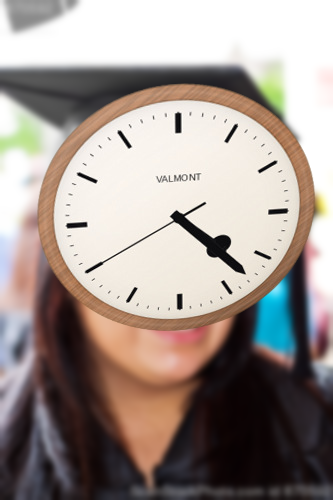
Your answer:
**4:22:40**
